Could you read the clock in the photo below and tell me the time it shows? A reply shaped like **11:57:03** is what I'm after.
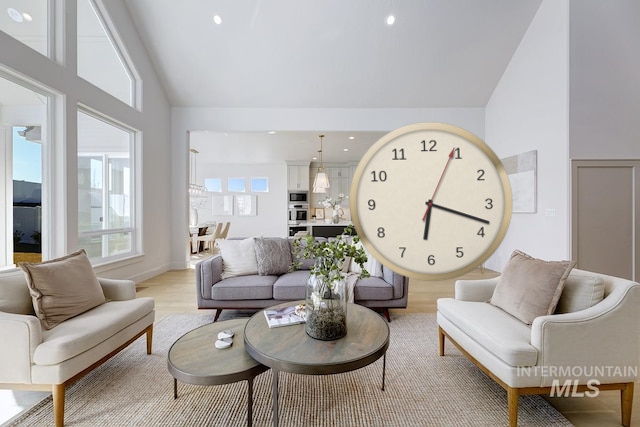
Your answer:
**6:18:04**
